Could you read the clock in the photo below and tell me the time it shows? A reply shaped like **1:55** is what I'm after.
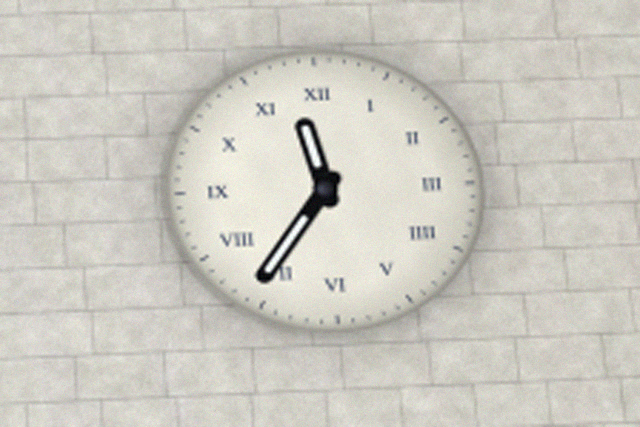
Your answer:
**11:36**
